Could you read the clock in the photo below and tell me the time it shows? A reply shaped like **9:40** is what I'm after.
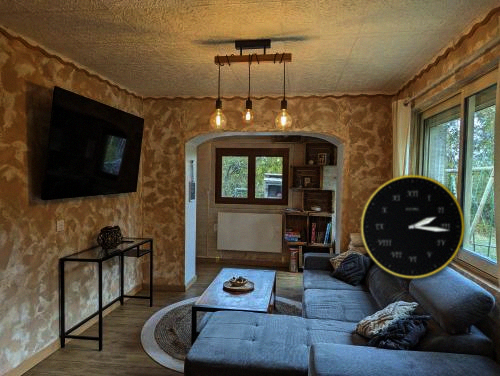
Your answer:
**2:16**
